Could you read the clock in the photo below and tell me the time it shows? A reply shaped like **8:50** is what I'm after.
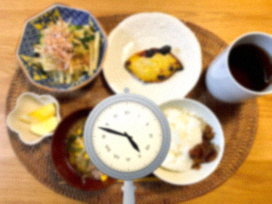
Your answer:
**4:48**
